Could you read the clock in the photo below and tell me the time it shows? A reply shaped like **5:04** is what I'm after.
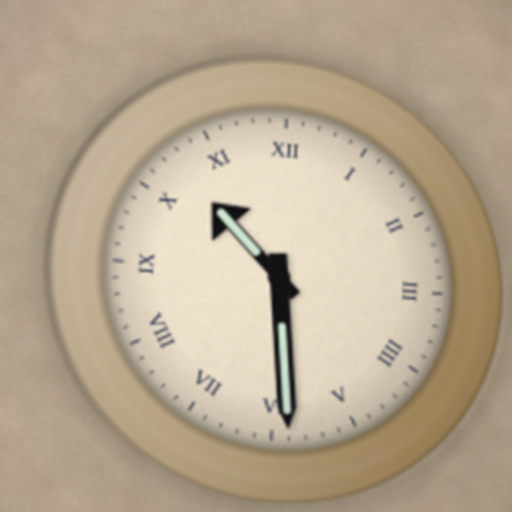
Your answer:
**10:29**
